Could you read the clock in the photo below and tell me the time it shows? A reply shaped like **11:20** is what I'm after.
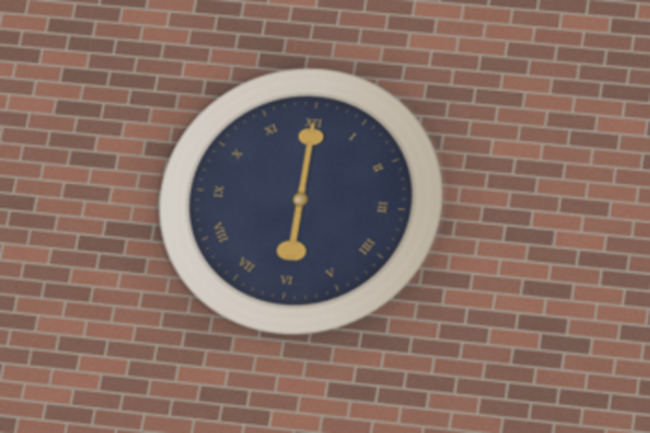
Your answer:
**6:00**
